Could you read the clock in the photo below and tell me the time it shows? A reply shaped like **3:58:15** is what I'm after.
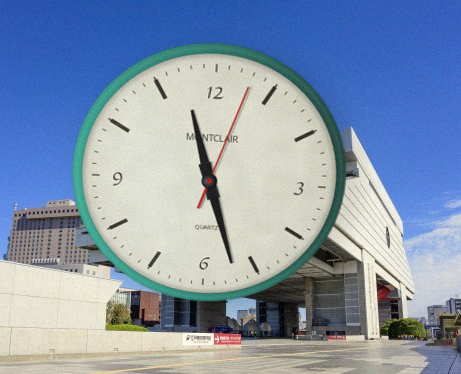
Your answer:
**11:27:03**
